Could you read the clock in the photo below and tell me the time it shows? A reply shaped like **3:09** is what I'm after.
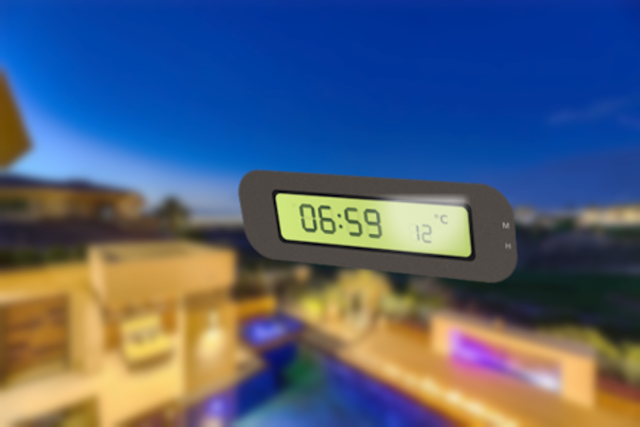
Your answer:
**6:59**
